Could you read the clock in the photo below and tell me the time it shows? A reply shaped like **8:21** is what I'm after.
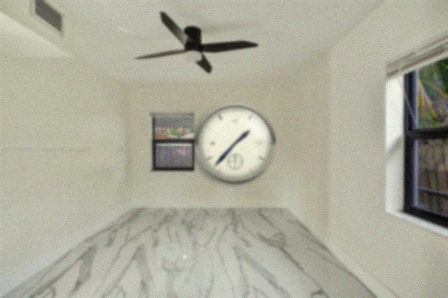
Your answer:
**1:37**
